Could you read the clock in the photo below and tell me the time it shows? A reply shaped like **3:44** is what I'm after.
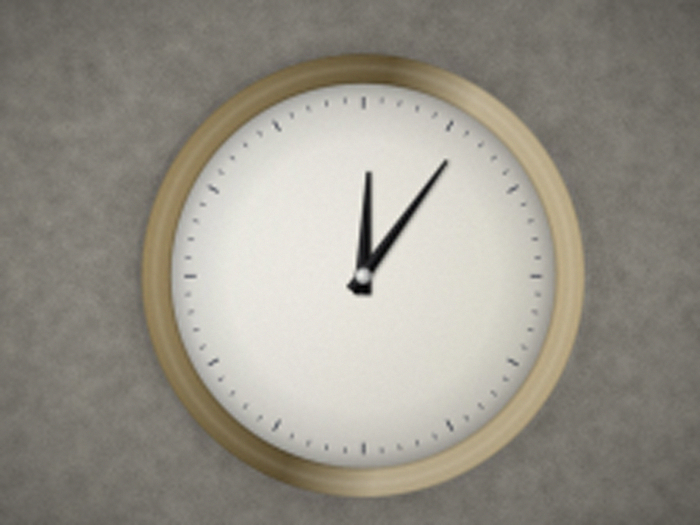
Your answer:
**12:06**
